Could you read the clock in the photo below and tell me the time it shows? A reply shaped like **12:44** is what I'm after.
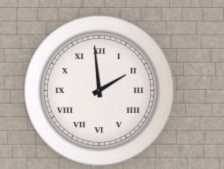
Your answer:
**1:59**
